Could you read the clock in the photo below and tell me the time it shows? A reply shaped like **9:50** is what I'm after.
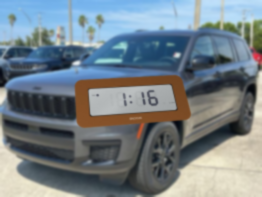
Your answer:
**1:16**
